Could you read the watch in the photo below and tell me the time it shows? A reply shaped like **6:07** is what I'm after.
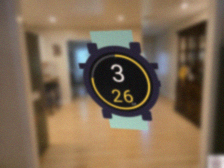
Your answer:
**3:26**
